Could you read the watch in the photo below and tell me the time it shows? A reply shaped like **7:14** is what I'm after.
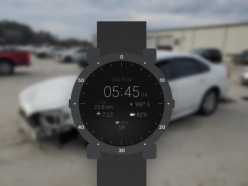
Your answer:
**5:45**
